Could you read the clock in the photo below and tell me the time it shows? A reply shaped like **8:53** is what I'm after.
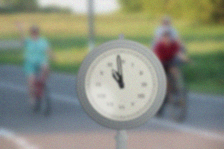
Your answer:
**10:59**
